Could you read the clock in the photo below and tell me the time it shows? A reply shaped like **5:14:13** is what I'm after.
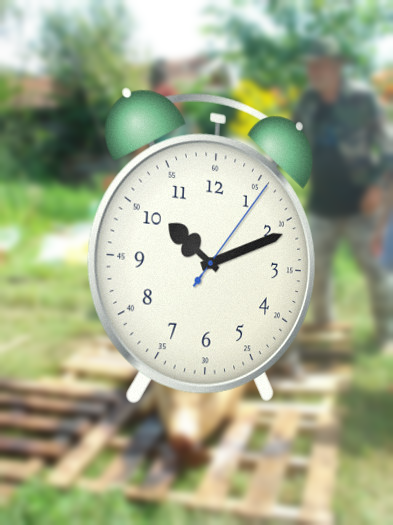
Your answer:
**10:11:06**
